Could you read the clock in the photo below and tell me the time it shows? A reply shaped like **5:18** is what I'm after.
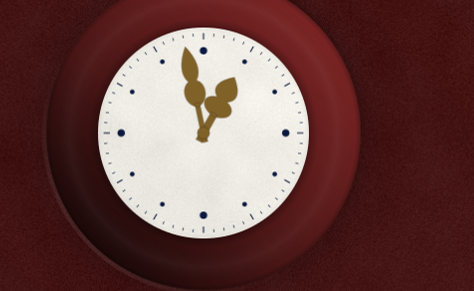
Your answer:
**12:58**
